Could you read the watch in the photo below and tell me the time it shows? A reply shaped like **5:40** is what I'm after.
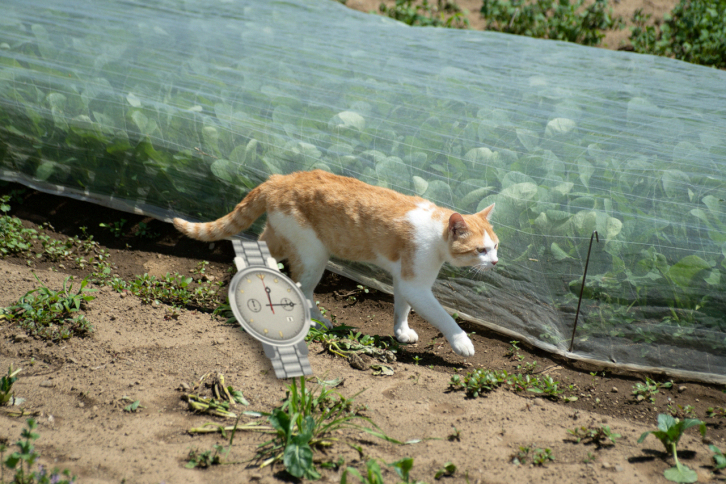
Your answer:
**12:15**
